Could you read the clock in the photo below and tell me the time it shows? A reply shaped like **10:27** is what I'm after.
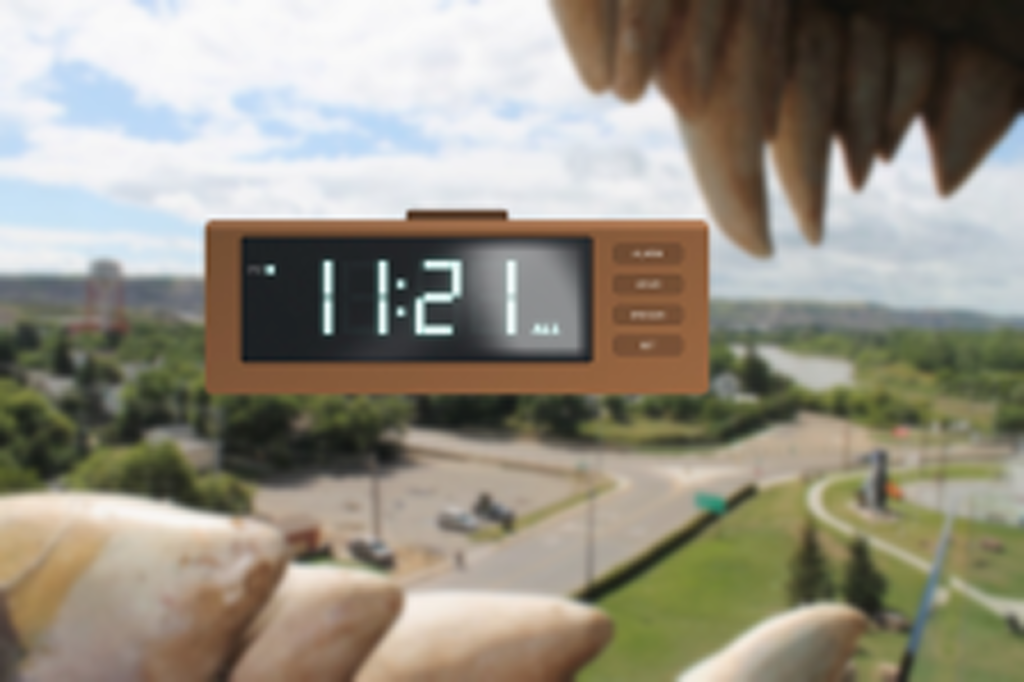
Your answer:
**11:21**
